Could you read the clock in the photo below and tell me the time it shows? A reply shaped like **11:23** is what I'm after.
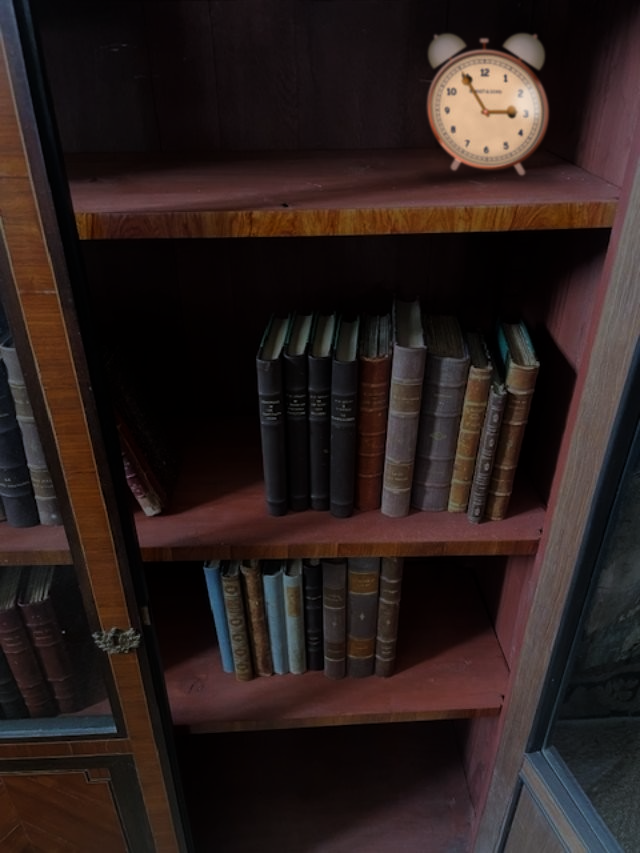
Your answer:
**2:55**
